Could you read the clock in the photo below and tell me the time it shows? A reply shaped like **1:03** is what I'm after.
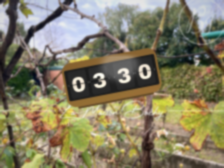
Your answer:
**3:30**
